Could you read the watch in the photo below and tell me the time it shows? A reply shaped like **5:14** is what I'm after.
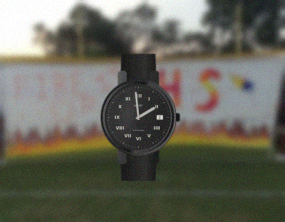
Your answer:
**1:59**
